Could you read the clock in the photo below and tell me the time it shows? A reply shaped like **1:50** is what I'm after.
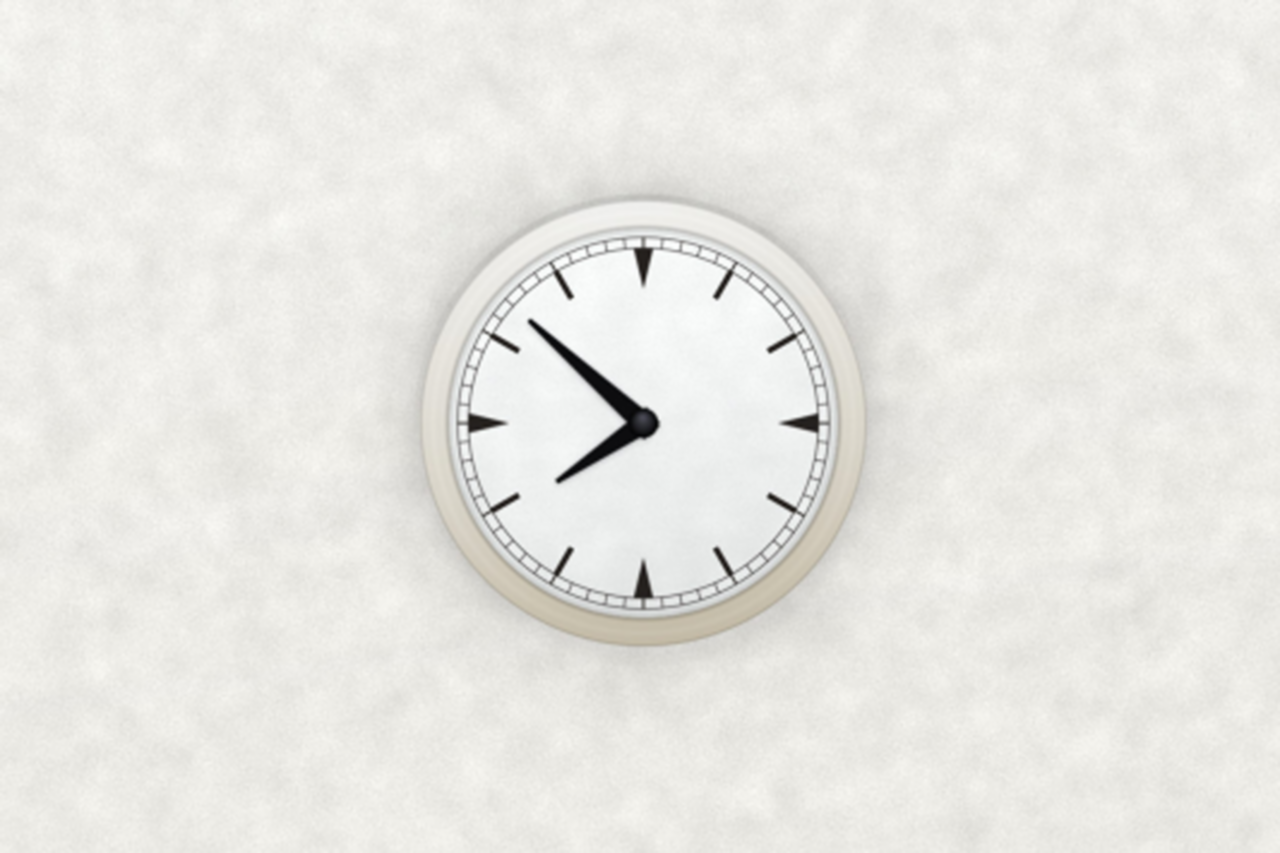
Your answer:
**7:52**
